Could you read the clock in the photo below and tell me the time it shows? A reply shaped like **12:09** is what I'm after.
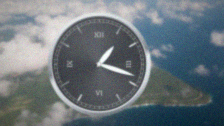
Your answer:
**1:18**
